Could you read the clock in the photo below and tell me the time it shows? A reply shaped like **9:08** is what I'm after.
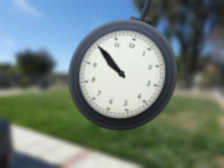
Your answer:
**9:50**
